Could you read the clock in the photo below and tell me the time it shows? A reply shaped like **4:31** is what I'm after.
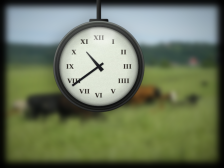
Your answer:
**10:39**
